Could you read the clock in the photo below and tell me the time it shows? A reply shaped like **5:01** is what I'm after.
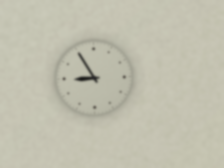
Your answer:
**8:55**
